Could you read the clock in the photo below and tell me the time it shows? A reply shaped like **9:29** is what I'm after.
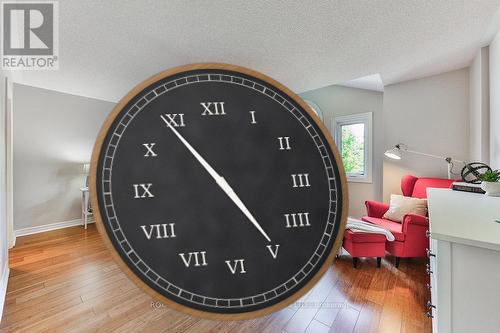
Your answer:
**4:54**
